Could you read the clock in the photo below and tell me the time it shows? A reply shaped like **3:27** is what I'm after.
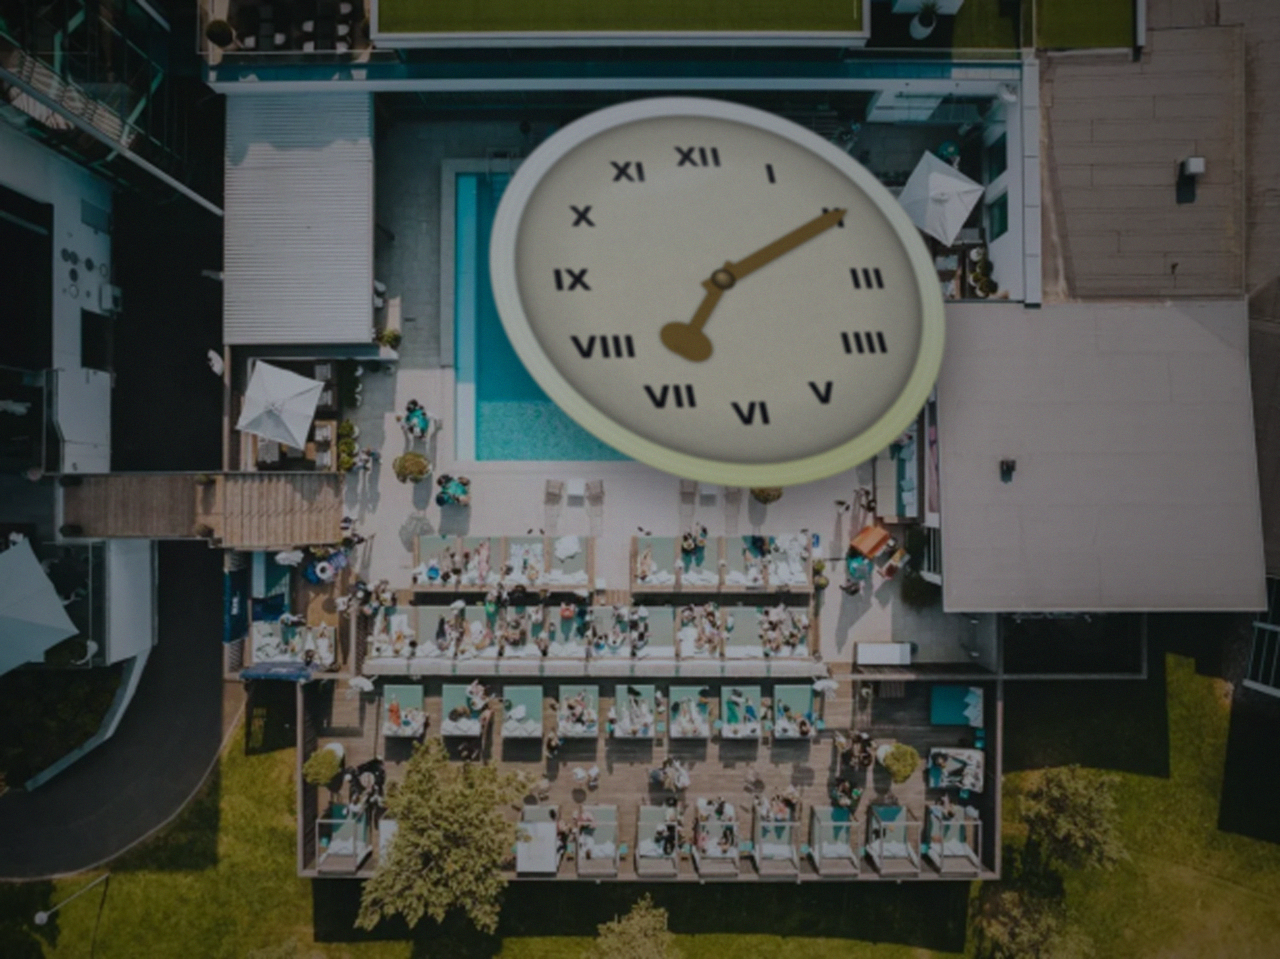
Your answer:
**7:10**
